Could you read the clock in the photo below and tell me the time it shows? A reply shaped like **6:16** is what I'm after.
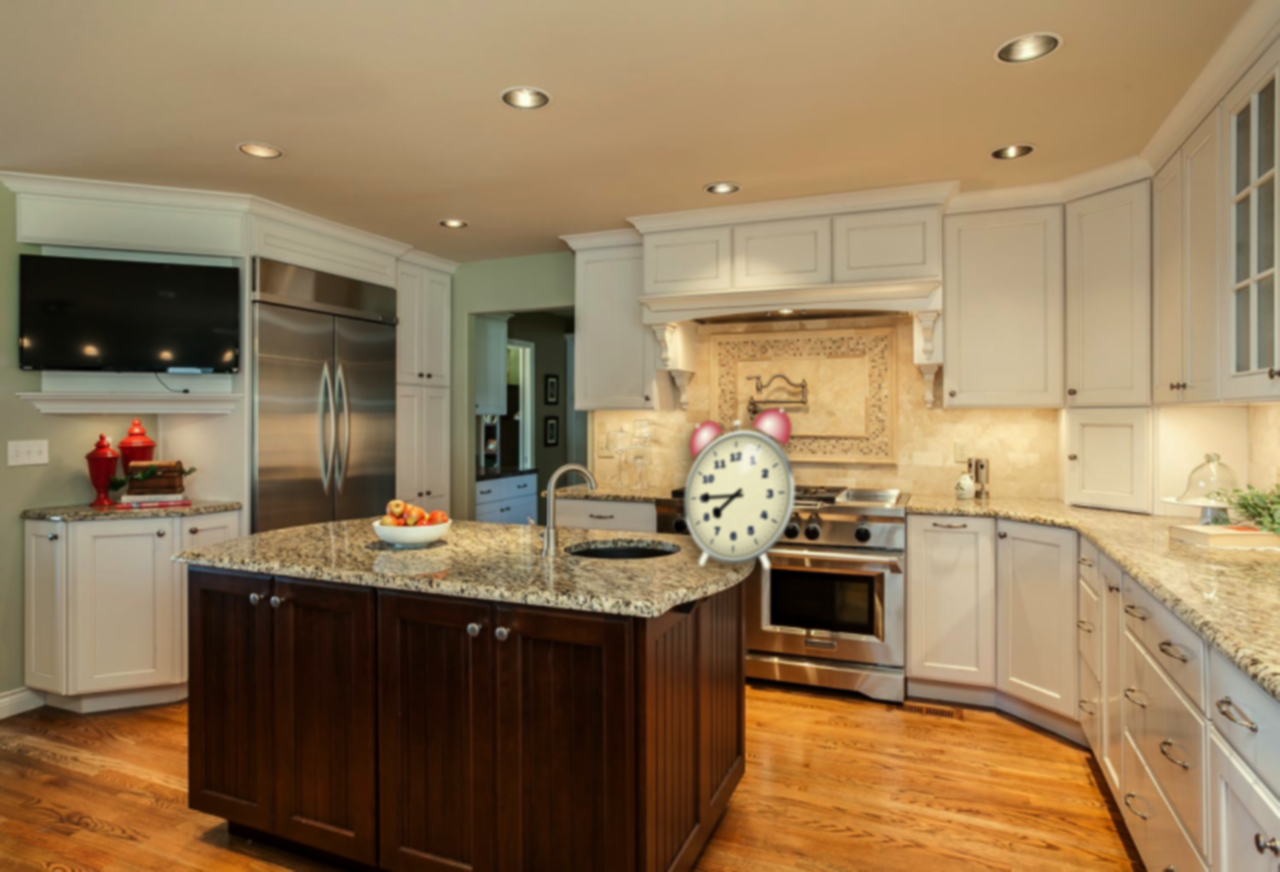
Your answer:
**7:45**
